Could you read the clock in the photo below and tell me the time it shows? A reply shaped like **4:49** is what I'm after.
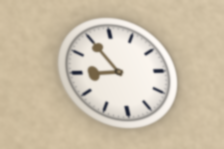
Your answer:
**8:55**
